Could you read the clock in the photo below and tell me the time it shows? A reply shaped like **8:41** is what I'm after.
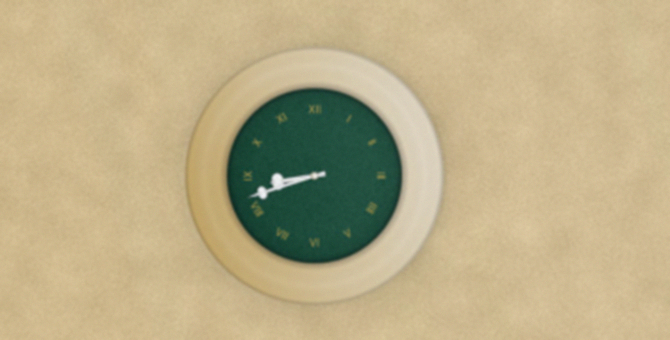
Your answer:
**8:42**
